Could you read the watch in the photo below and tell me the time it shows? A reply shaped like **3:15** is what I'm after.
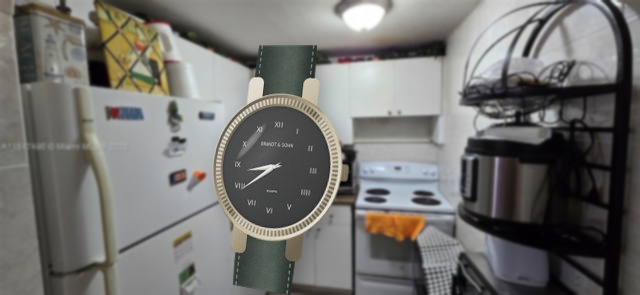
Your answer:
**8:39**
